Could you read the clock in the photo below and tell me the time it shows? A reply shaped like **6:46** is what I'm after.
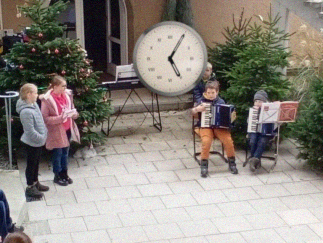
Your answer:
**5:05**
